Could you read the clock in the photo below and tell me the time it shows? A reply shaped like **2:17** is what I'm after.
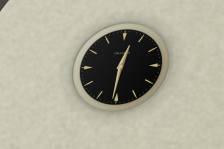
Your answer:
**12:31**
